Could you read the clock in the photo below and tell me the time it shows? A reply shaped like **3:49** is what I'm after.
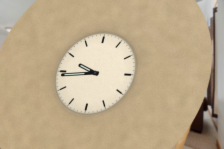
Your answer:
**9:44**
